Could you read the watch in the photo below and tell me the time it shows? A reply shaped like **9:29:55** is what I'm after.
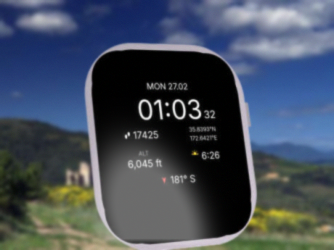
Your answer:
**1:03:32**
